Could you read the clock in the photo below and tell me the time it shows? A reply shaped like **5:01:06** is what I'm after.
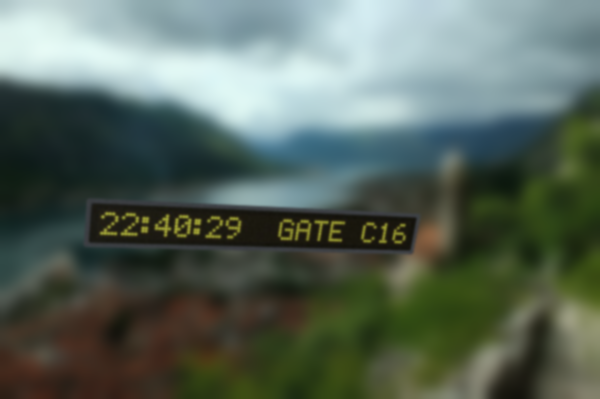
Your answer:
**22:40:29**
